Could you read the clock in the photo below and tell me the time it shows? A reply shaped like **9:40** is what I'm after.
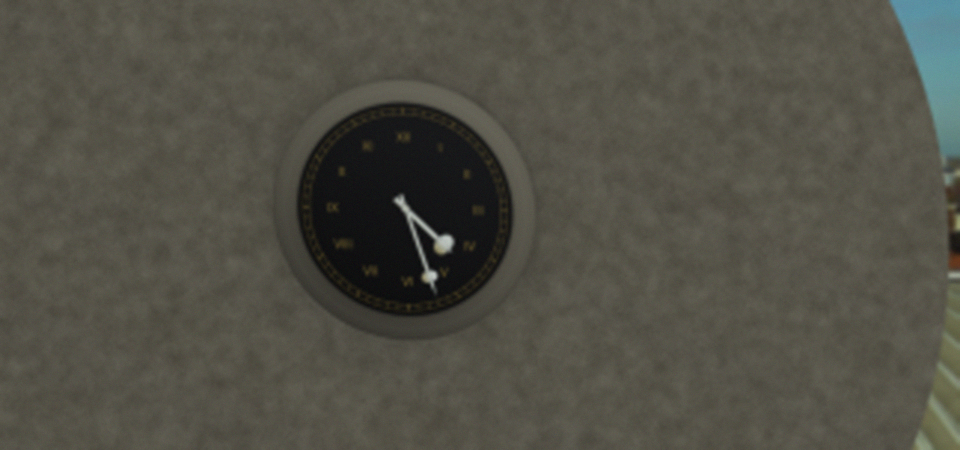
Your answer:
**4:27**
